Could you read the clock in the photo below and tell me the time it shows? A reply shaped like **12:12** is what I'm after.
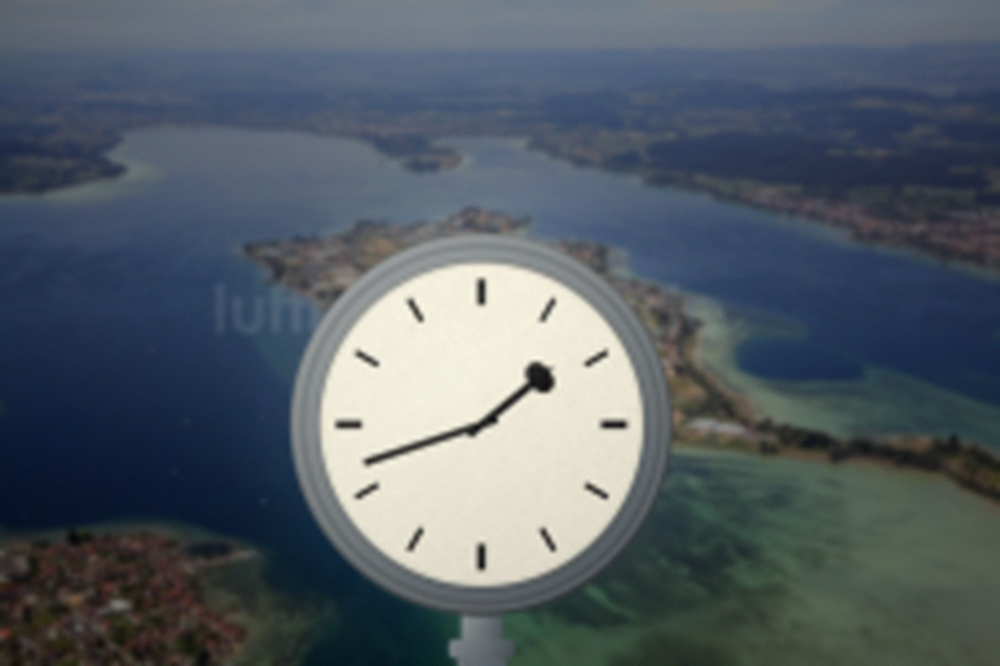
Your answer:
**1:42**
